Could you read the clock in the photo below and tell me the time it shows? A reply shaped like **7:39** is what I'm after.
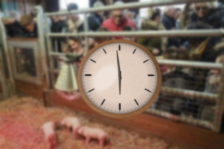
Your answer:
**5:59**
